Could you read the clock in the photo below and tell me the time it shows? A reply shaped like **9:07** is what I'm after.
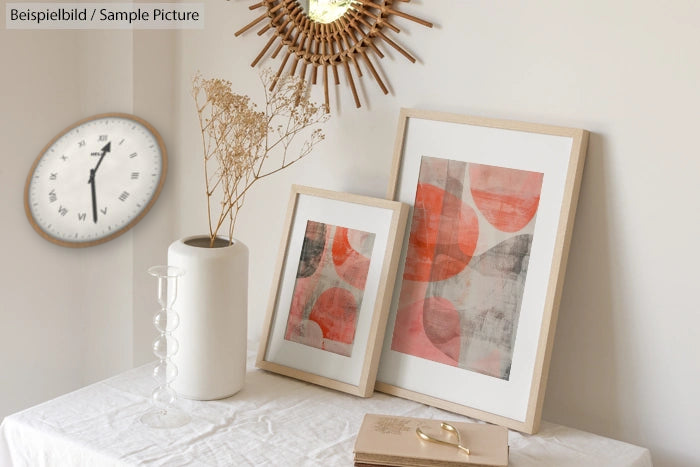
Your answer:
**12:27**
